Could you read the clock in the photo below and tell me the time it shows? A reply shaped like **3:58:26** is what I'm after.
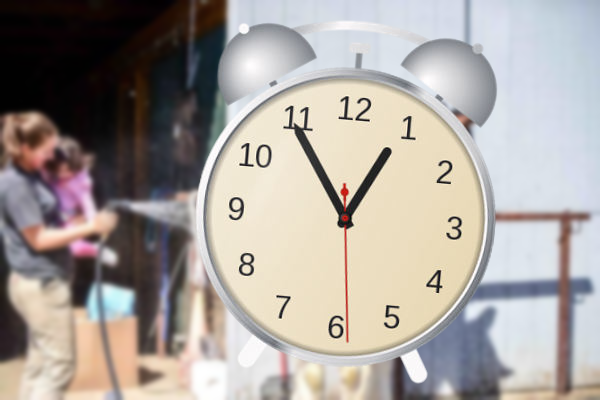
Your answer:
**12:54:29**
